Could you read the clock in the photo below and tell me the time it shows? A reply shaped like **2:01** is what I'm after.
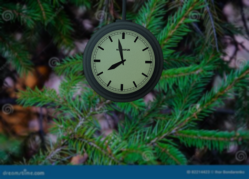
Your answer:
**7:58**
